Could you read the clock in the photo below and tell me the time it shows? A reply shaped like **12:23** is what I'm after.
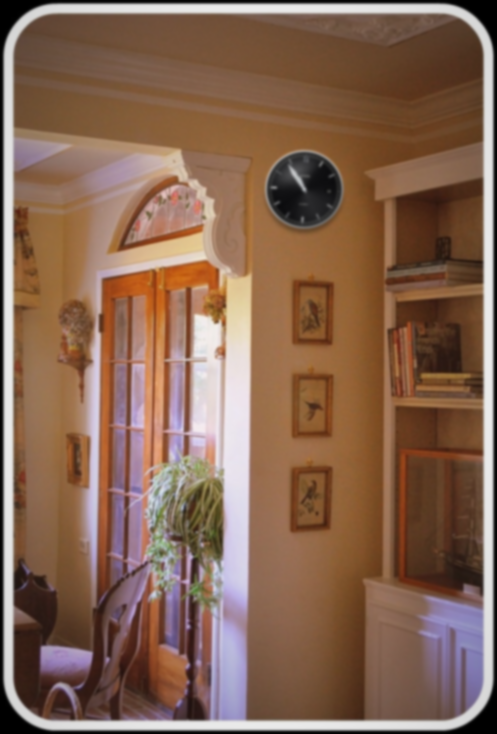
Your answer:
**10:54**
